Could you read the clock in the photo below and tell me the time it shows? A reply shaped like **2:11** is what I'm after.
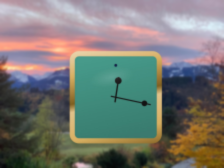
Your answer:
**12:17**
